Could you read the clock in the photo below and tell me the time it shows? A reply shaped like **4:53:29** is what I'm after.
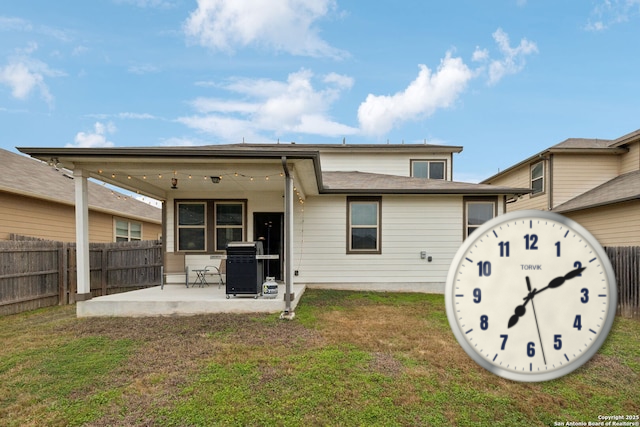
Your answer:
**7:10:28**
